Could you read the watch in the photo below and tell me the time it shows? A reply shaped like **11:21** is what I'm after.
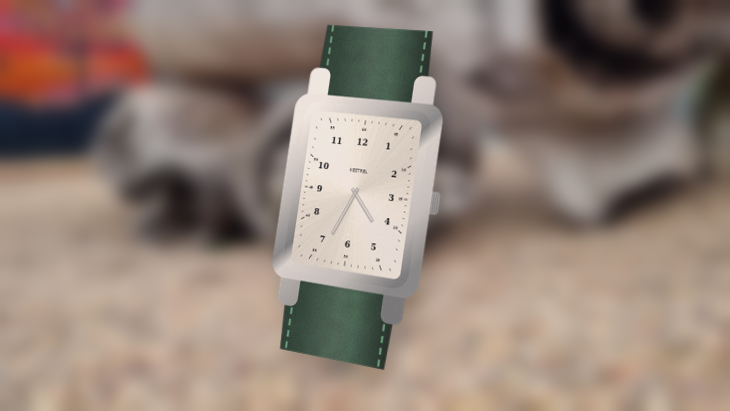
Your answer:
**4:34**
